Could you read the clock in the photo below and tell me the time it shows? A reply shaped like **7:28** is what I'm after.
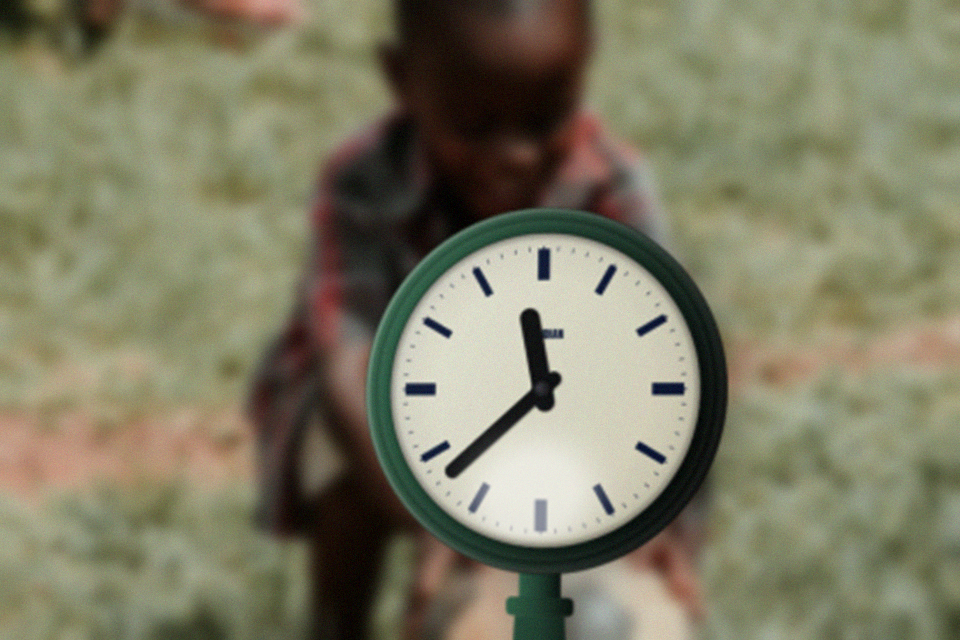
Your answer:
**11:38**
